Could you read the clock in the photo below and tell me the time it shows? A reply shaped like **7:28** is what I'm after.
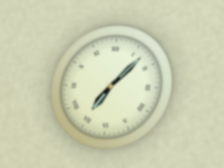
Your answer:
**7:07**
